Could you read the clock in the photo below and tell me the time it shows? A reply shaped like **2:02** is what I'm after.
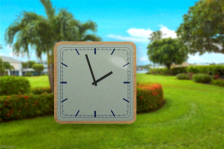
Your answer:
**1:57**
